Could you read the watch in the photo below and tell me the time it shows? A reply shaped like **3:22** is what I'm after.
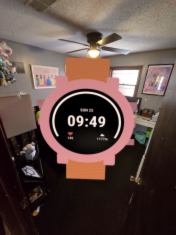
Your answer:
**9:49**
